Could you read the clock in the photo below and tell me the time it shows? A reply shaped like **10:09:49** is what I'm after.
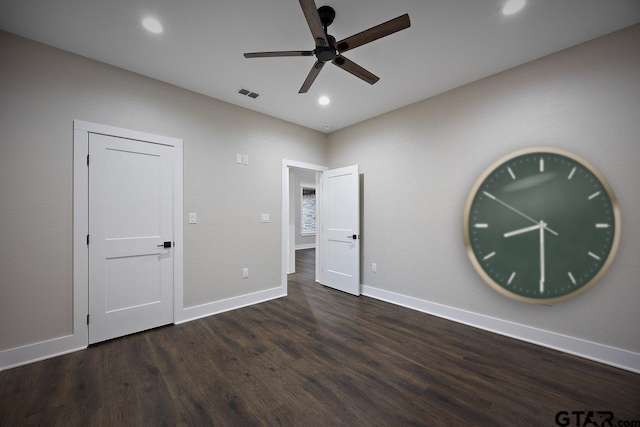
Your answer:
**8:29:50**
